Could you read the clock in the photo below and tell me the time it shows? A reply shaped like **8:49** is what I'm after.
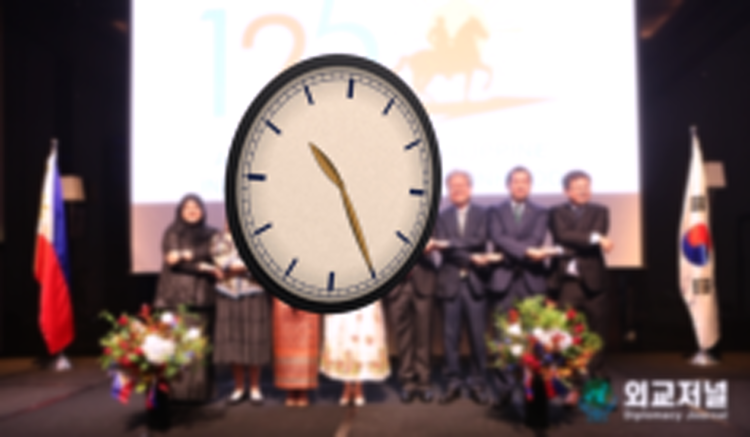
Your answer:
**10:25**
